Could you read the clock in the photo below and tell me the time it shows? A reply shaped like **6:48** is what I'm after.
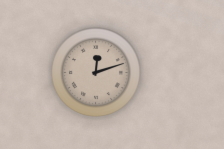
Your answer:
**12:12**
